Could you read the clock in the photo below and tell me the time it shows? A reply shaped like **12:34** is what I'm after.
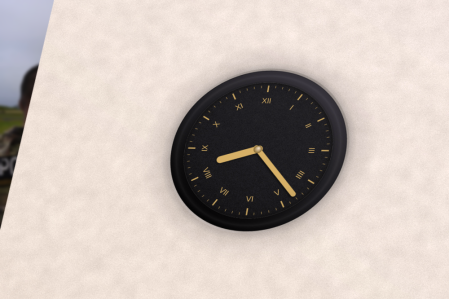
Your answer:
**8:23**
